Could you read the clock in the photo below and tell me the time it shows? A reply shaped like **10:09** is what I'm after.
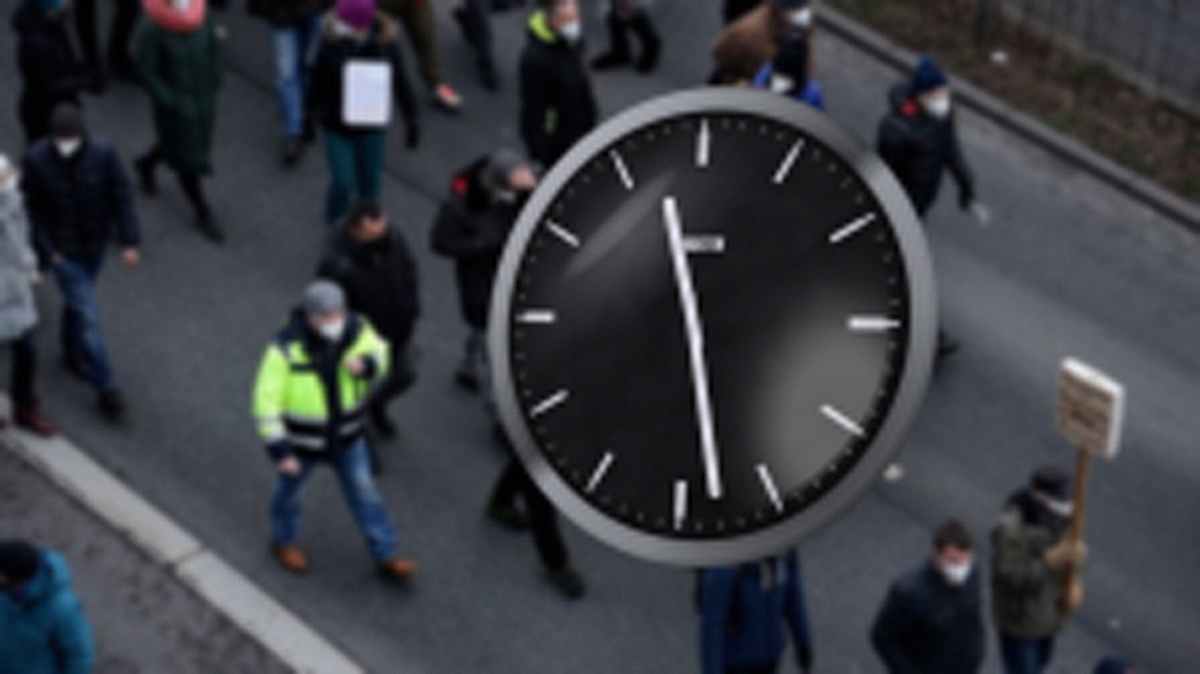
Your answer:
**11:28**
